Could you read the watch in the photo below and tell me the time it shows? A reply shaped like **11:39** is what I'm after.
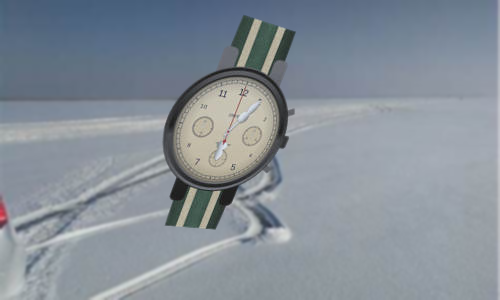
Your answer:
**6:05**
